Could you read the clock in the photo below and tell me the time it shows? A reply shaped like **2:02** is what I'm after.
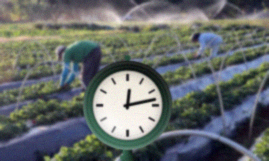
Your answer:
**12:13**
